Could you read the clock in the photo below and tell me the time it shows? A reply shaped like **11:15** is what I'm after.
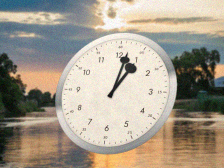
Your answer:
**1:02**
